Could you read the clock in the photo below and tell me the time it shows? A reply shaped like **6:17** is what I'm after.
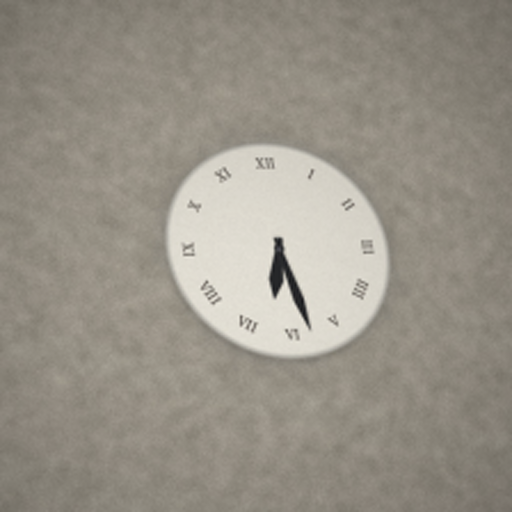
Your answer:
**6:28**
